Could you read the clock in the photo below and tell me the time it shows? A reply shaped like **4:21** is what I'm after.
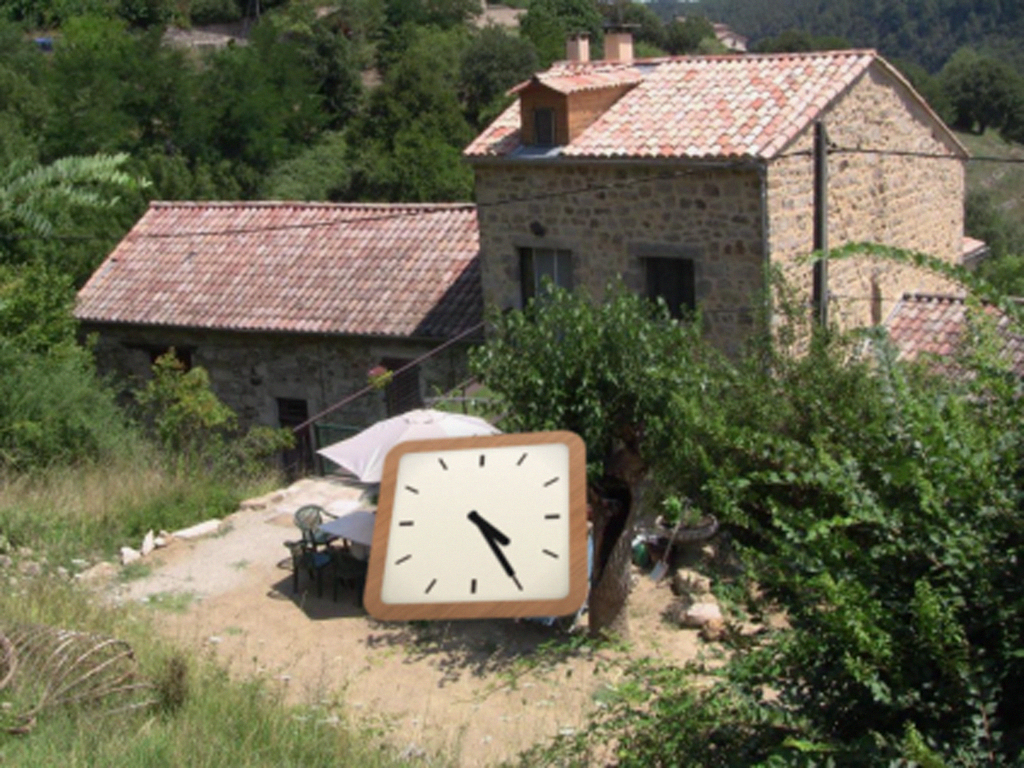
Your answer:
**4:25**
